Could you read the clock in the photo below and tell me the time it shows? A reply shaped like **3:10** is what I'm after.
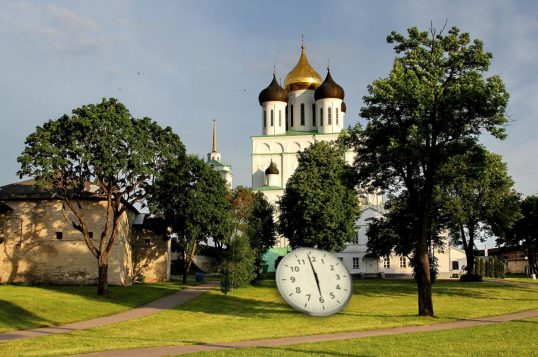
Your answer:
**5:59**
